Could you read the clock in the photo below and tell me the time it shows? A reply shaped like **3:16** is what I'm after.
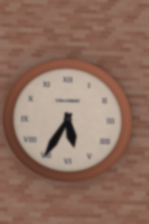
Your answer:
**5:35**
